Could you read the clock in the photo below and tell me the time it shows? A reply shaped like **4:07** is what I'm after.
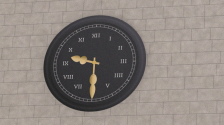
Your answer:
**9:30**
